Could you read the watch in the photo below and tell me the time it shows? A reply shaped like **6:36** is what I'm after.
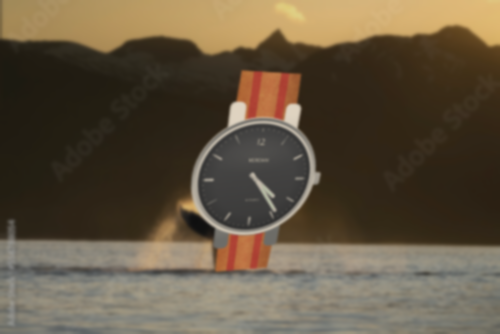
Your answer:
**4:24**
